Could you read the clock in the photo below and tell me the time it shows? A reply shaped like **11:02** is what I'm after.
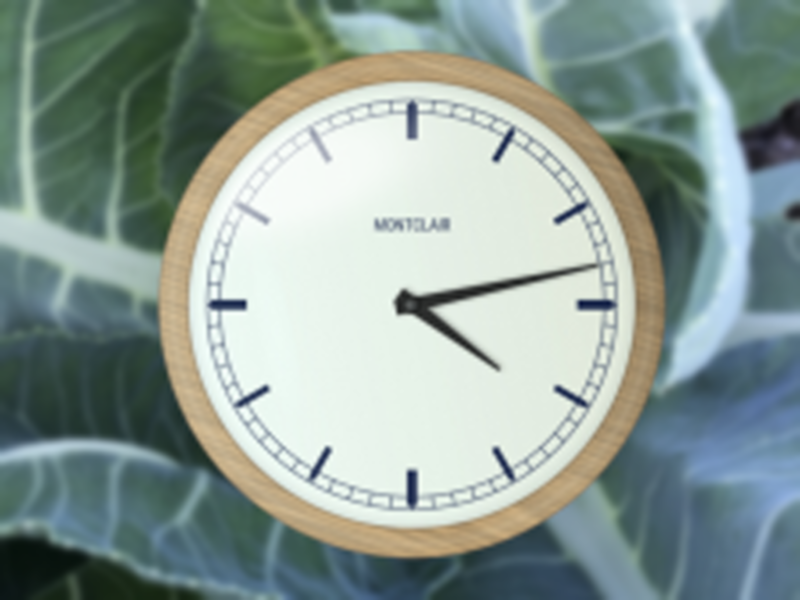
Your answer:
**4:13**
